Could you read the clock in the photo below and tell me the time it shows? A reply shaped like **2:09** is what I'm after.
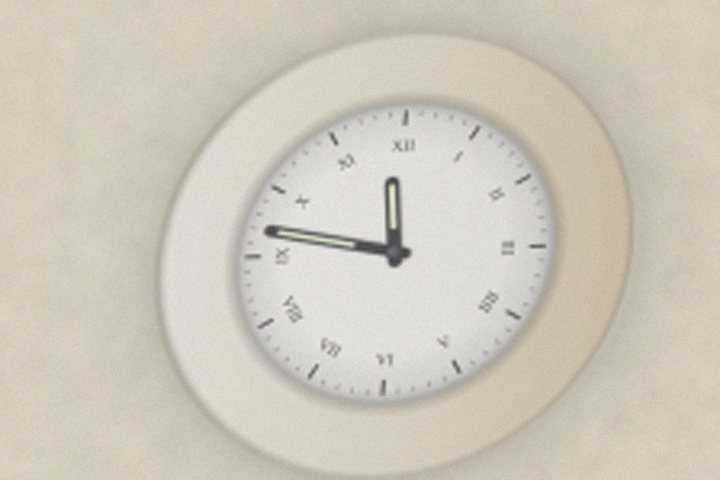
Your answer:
**11:47**
